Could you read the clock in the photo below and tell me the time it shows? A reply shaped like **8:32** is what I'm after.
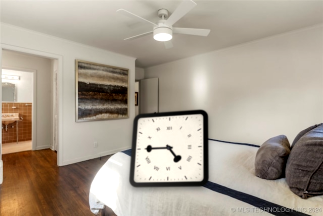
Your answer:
**4:45**
